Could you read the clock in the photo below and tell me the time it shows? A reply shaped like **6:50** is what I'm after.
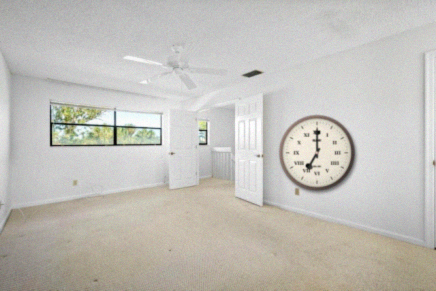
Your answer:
**7:00**
